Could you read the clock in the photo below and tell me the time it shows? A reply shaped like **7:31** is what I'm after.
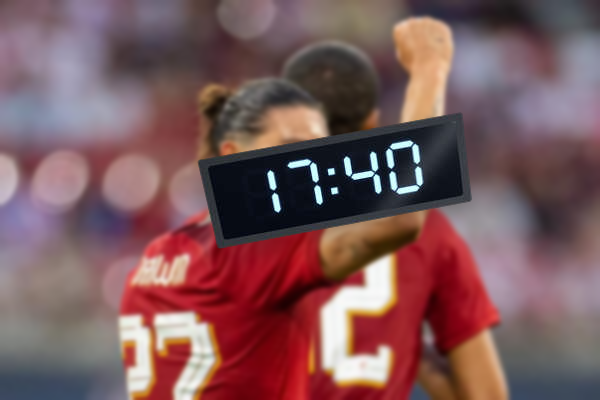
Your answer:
**17:40**
